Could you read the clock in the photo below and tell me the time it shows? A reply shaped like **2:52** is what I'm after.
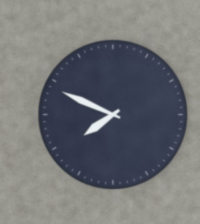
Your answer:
**7:49**
